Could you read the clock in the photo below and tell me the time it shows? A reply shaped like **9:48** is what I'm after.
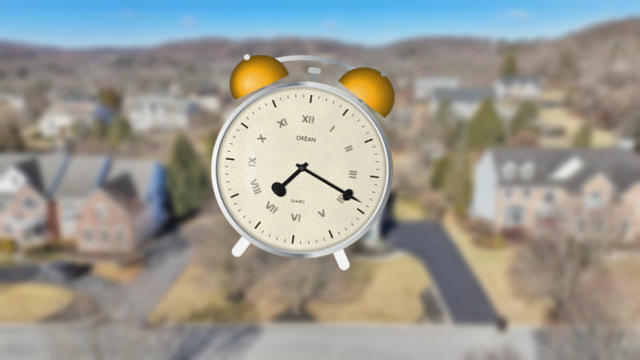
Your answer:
**7:19**
